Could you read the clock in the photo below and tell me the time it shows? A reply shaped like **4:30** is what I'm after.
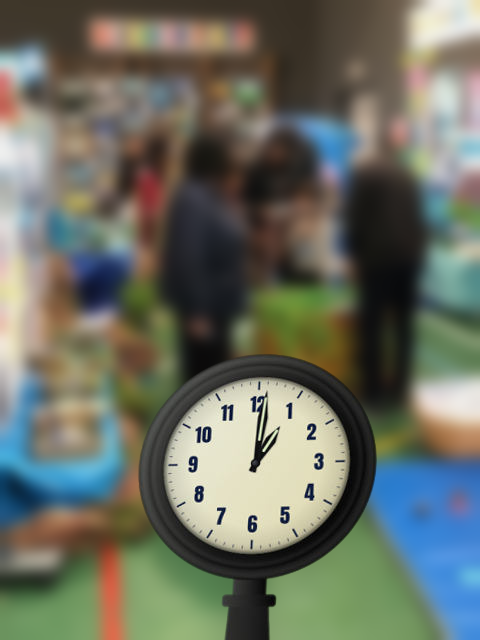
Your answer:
**1:01**
